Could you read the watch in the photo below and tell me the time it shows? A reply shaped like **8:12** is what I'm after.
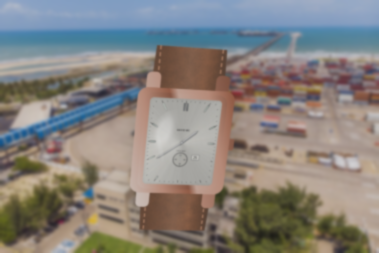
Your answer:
**1:39**
